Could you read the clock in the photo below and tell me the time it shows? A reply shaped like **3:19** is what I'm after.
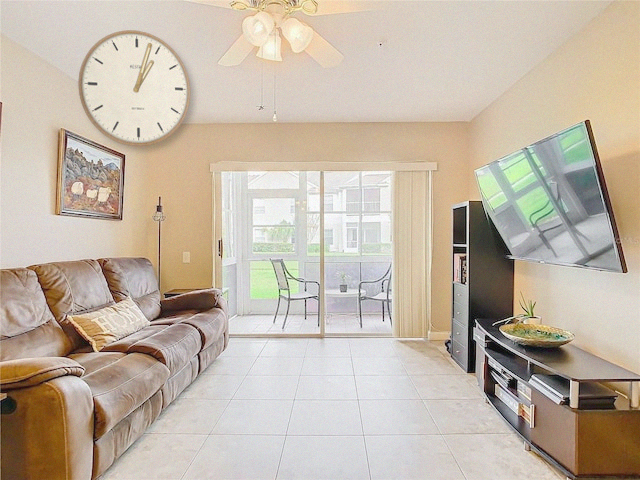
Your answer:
**1:03**
